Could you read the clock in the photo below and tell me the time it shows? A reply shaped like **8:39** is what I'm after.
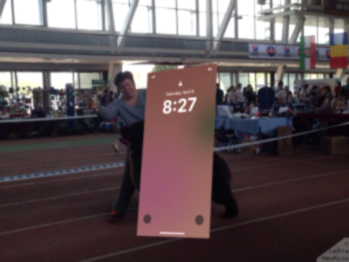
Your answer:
**8:27**
